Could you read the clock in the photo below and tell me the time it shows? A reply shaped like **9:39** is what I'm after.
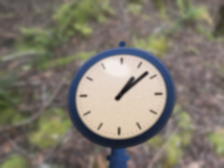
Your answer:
**1:08**
